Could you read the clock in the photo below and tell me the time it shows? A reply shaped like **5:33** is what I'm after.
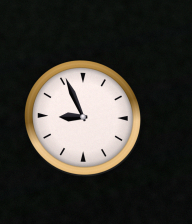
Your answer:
**8:56**
